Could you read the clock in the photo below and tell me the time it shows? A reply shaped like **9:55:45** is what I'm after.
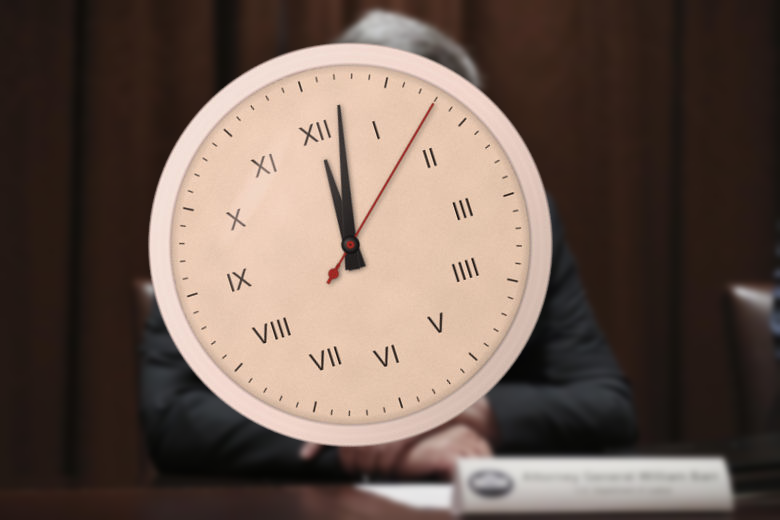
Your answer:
**12:02:08**
